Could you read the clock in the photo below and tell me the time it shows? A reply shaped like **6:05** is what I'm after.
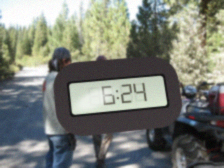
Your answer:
**6:24**
